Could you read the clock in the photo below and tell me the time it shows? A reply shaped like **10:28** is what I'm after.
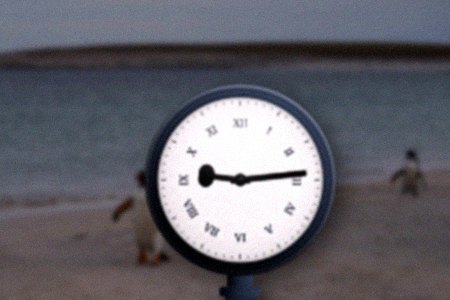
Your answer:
**9:14**
